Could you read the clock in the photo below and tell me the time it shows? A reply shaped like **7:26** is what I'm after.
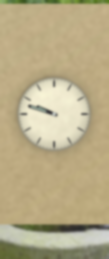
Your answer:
**9:48**
